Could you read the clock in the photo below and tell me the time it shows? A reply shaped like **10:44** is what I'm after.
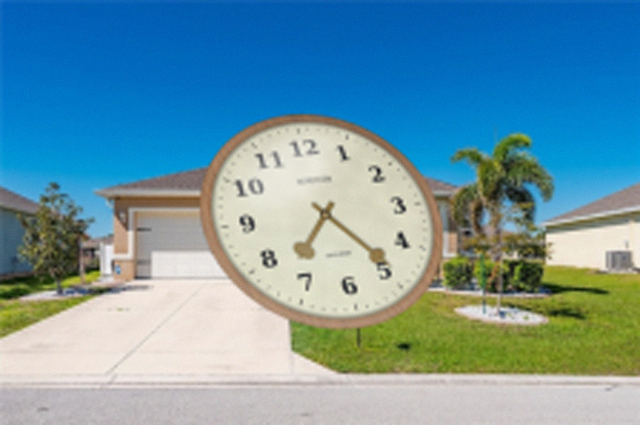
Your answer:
**7:24**
